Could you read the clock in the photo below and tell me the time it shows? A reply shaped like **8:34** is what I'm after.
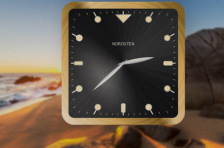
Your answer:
**2:38**
